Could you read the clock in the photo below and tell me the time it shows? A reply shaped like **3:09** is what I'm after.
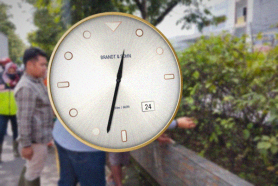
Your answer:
**12:33**
